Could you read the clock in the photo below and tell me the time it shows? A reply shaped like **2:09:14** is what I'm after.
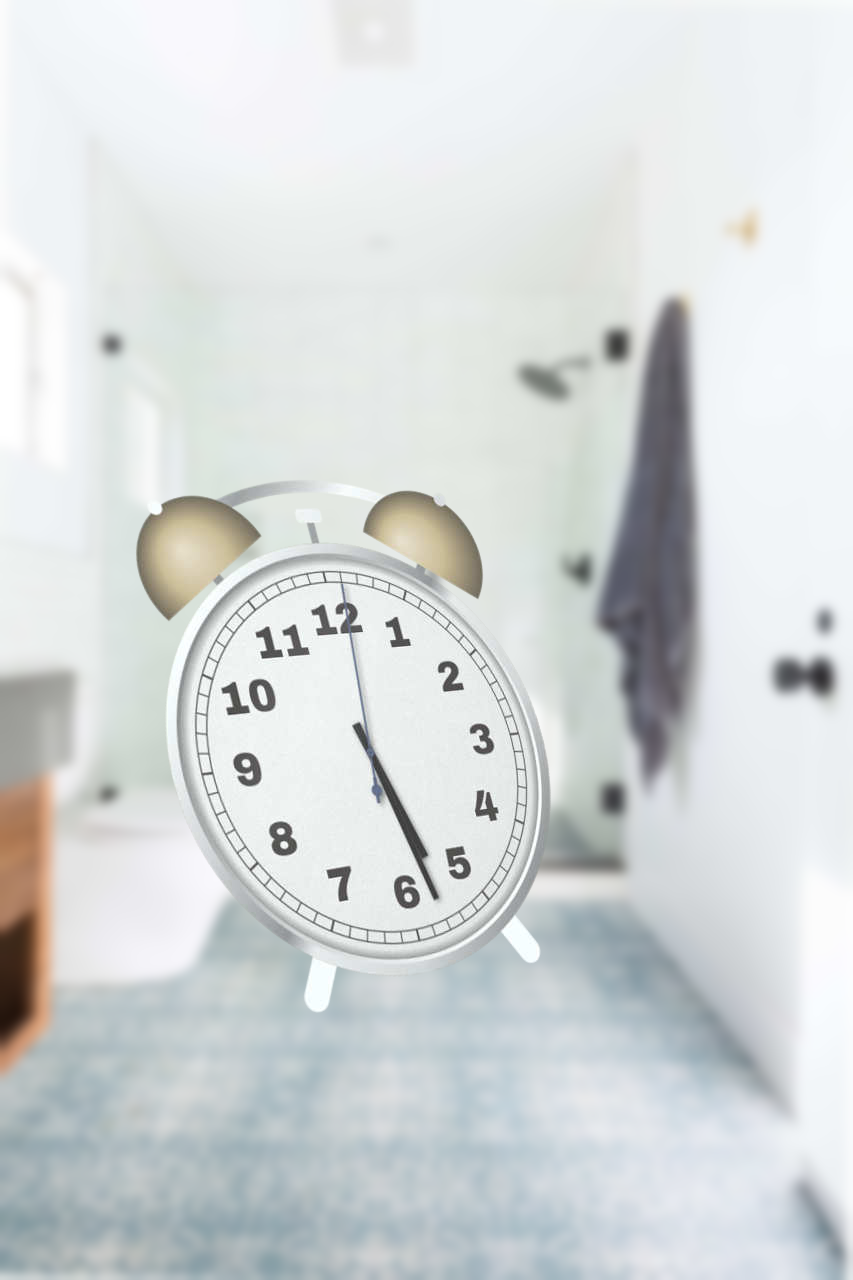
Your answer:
**5:28:01**
